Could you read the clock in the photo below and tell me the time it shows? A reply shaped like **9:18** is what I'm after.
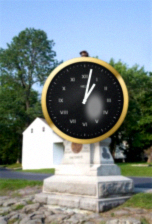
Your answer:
**1:02**
